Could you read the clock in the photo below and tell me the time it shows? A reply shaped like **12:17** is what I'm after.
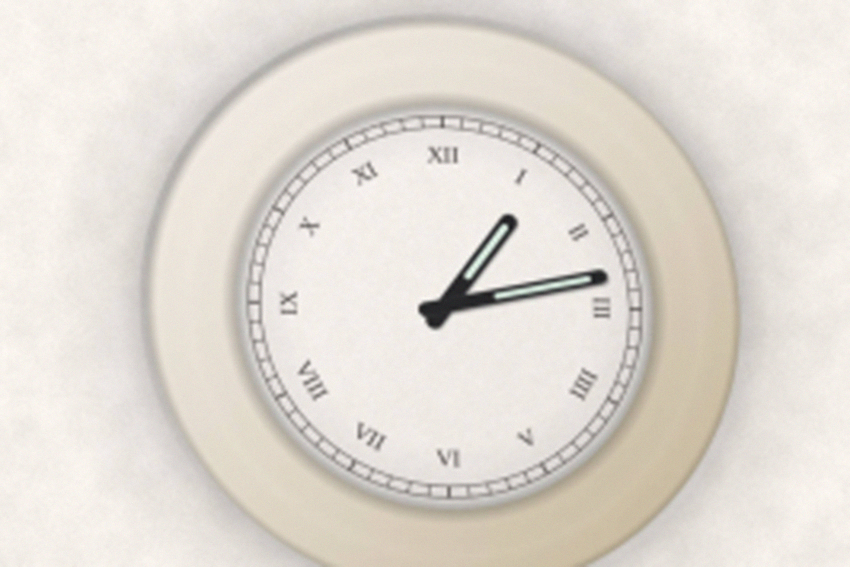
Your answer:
**1:13**
